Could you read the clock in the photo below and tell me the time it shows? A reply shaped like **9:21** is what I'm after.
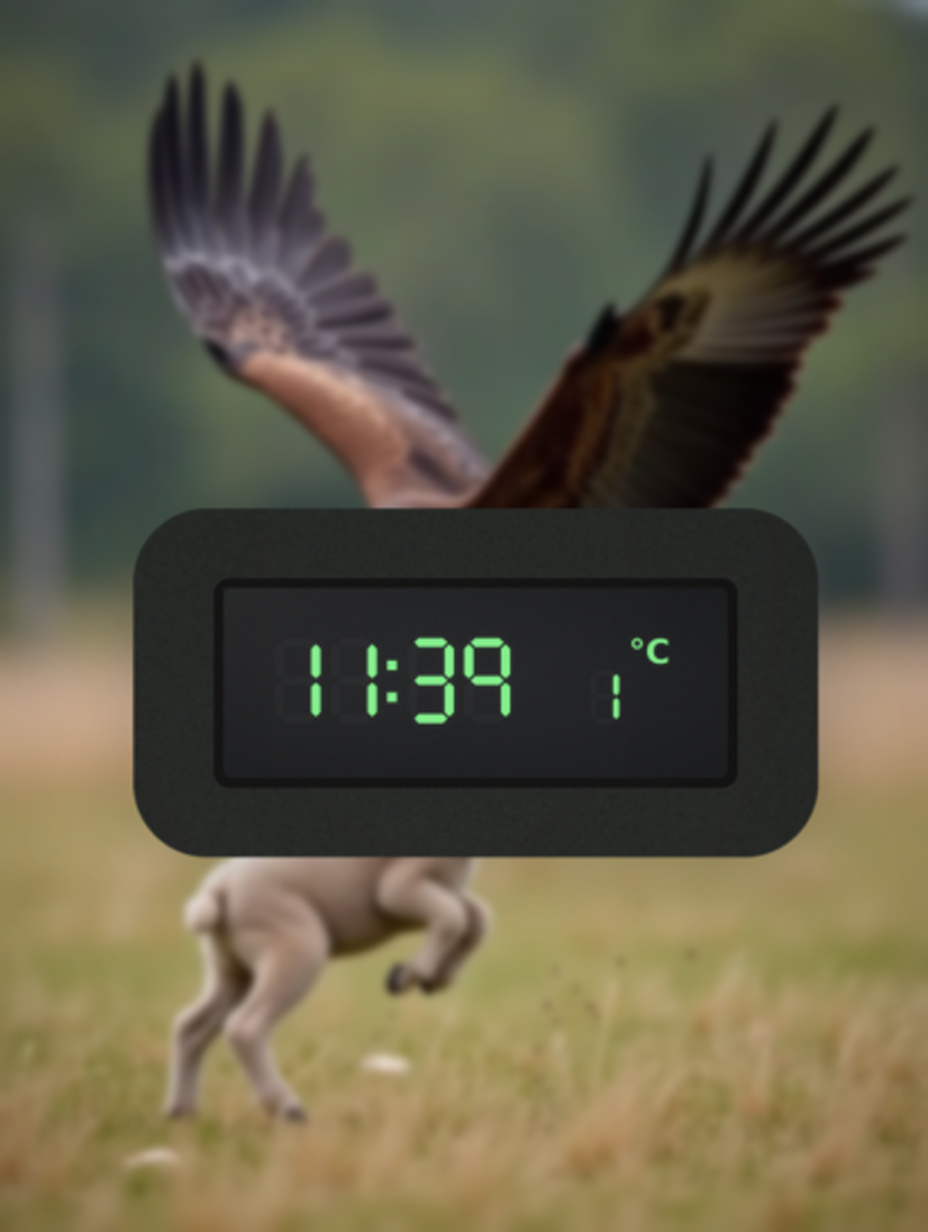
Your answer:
**11:39**
